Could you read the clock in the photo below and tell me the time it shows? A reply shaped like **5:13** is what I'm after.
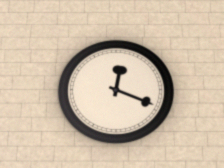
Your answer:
**12:19**
